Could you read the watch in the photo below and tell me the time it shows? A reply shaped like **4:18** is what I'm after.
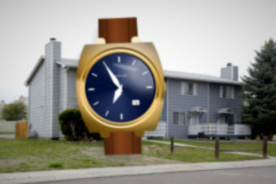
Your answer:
**6:55**
